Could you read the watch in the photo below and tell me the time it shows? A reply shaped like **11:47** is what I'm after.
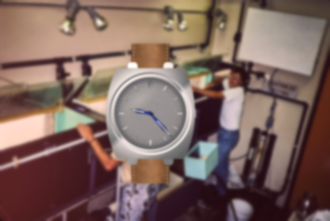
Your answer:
**9:23**
